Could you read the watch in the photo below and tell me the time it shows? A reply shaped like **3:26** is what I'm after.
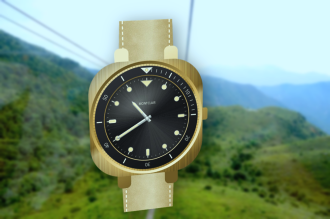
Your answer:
**10:40**
